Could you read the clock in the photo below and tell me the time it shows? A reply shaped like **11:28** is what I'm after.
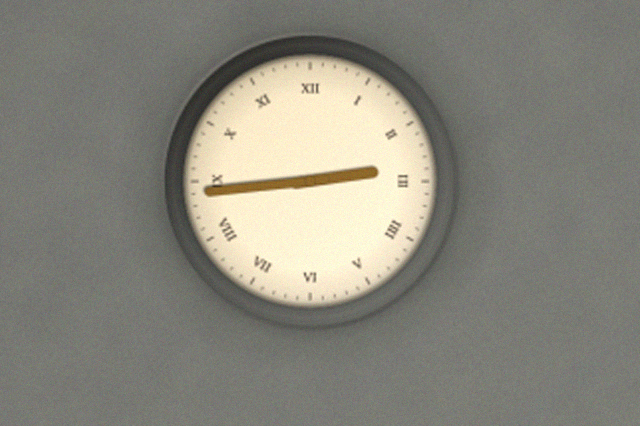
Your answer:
**2:44**
